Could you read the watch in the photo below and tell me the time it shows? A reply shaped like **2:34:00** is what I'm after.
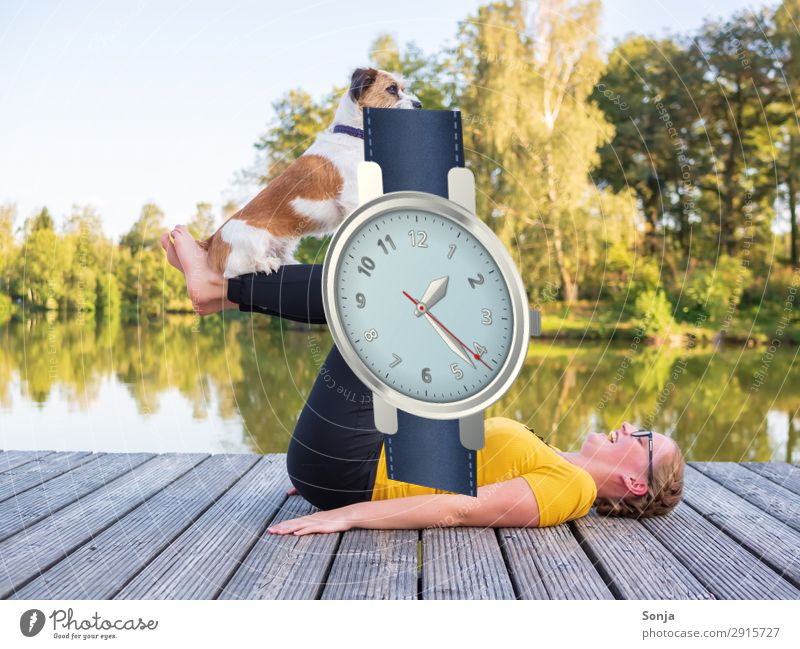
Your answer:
**1:22:21**
